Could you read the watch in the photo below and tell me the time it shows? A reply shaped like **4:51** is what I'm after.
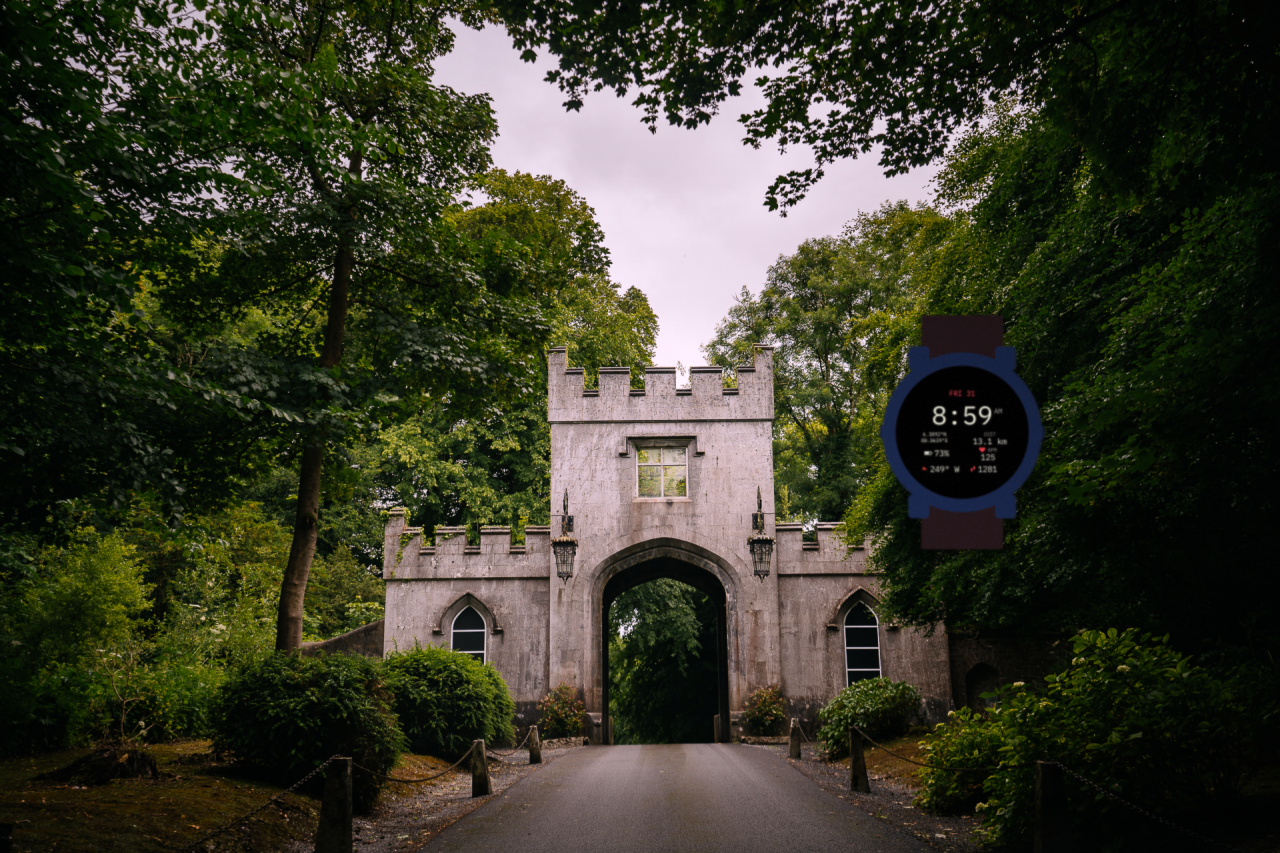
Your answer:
**8:59**
